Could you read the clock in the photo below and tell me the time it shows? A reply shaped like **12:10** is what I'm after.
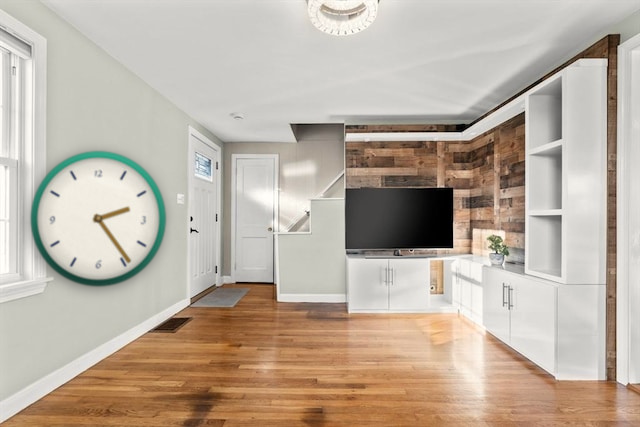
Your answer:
**2:24**
